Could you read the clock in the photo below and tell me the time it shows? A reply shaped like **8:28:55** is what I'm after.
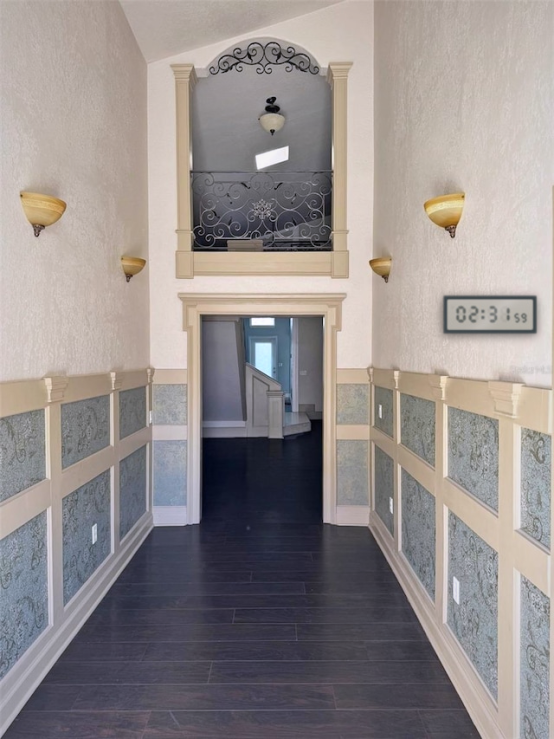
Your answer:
**2:31:59**
